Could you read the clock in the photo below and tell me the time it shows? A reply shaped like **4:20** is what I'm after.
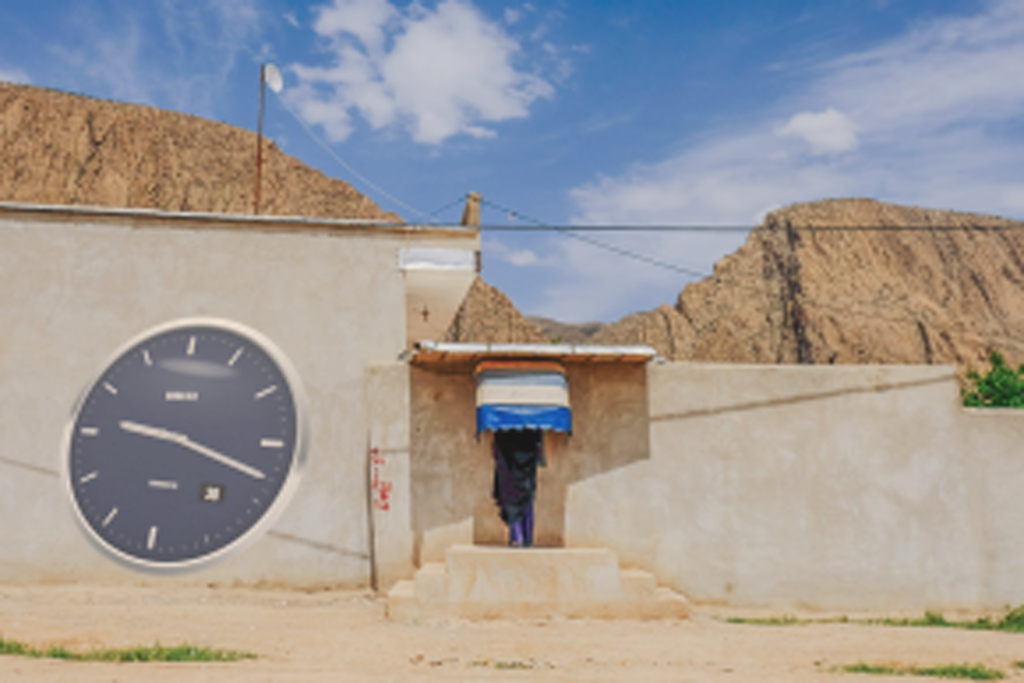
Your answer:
**9:18**
